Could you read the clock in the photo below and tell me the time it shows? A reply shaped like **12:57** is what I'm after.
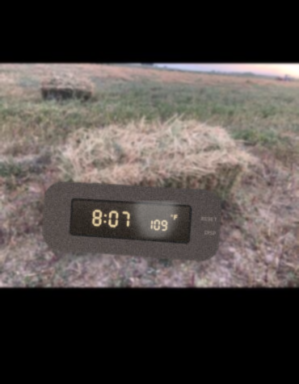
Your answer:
**8:07**
